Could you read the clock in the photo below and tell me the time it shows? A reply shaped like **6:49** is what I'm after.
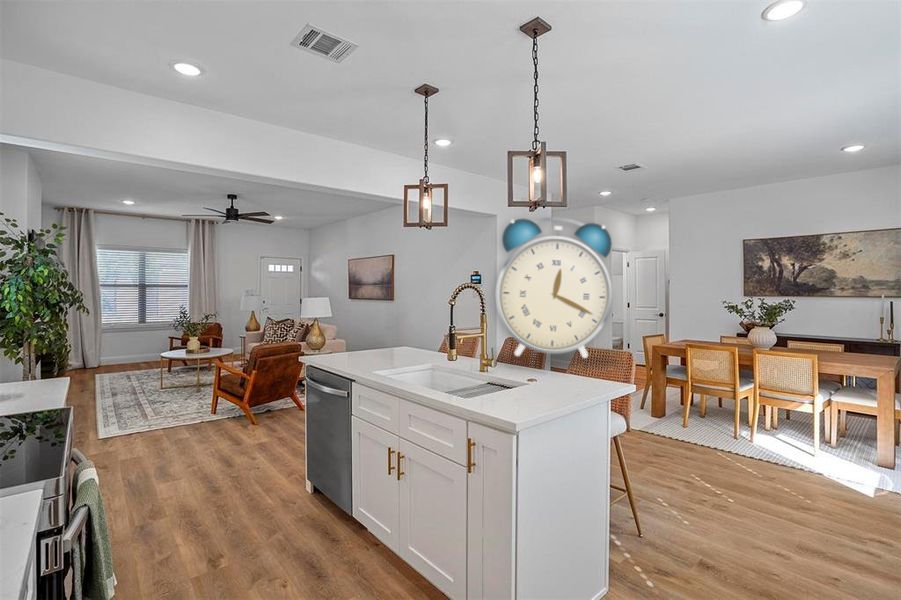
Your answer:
**12:19**
